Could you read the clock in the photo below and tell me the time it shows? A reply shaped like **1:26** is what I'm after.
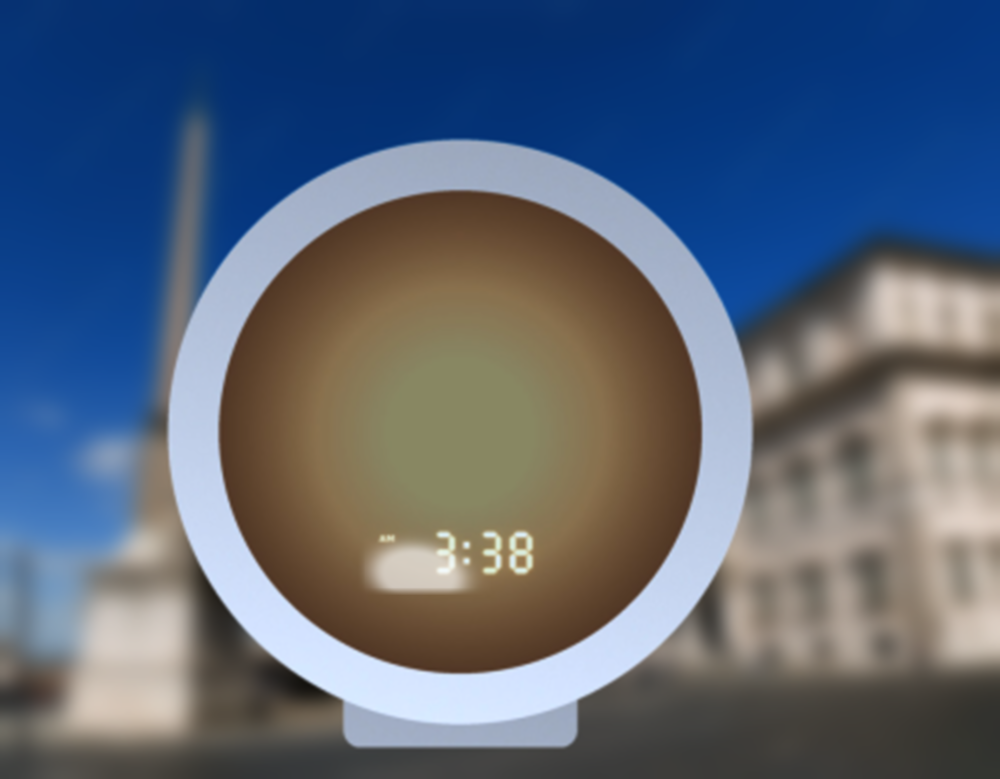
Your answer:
**3:38**
